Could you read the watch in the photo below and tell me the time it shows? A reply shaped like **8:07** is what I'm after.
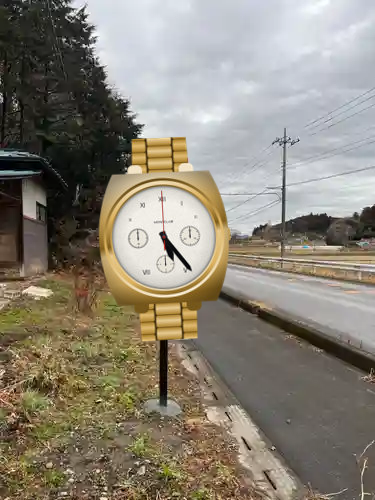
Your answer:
**5:24**
